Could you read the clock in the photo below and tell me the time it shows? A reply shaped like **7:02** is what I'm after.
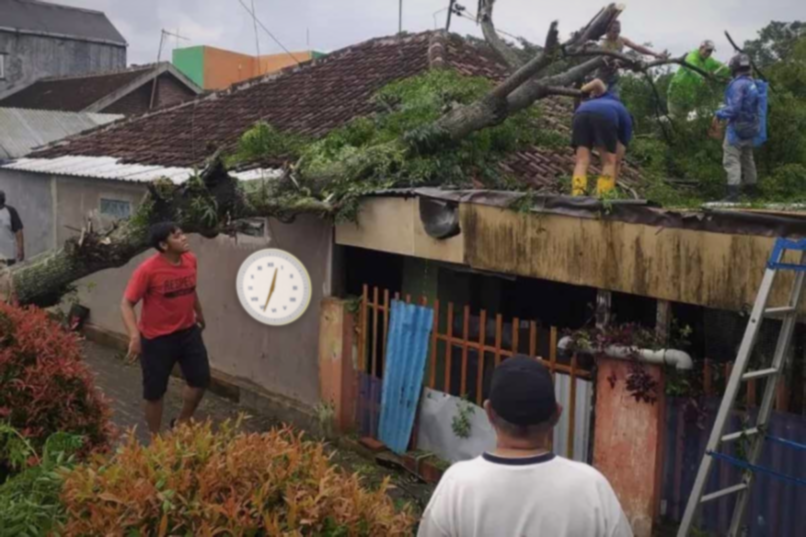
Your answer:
**12:34**
